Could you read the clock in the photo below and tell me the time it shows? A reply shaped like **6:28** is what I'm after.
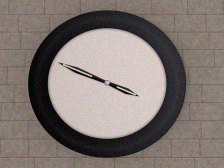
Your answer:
**3:49**
